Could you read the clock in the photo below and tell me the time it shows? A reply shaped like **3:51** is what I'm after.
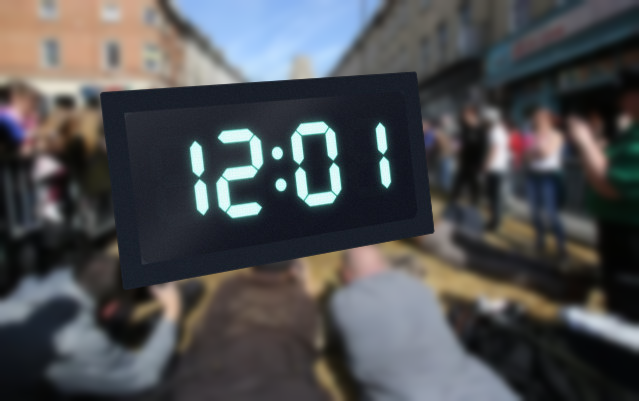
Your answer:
**12:01**
